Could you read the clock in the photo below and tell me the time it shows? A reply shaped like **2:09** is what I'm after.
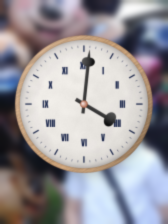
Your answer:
**4:01**
